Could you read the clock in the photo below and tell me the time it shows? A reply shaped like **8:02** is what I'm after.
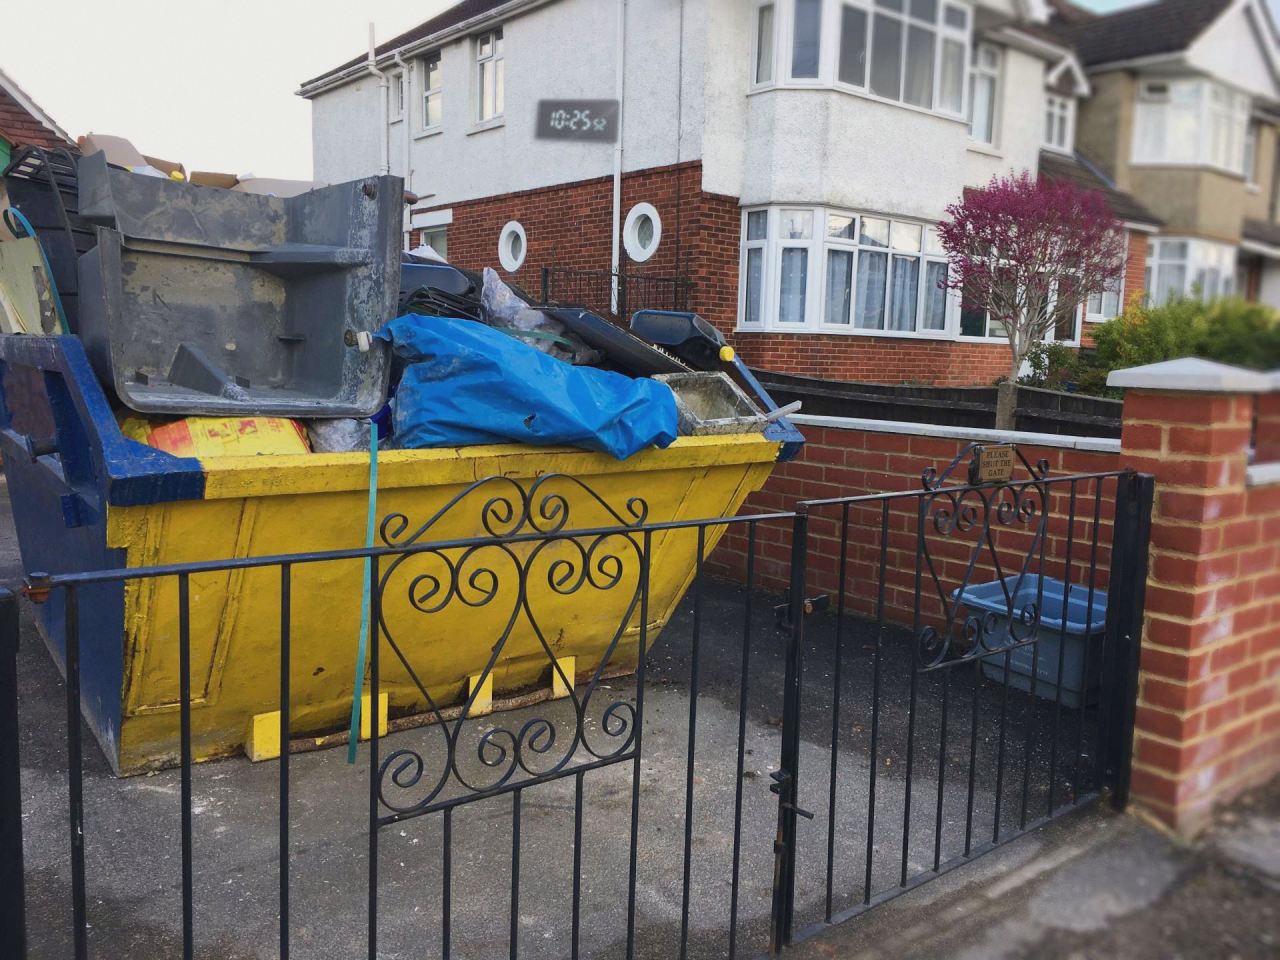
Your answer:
**10:25**
